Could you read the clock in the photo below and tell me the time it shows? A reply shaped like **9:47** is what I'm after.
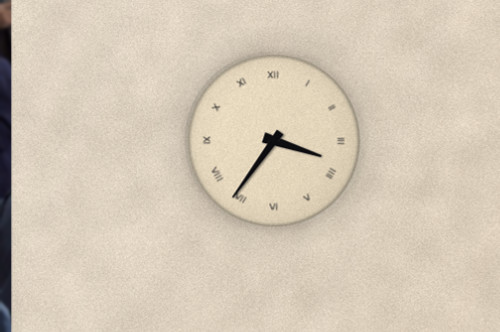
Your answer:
**3:36**
